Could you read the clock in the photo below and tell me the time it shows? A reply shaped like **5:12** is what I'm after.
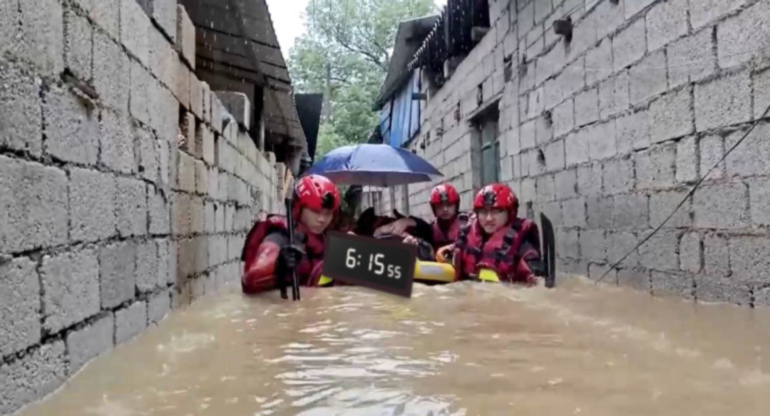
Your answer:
**6:15**
